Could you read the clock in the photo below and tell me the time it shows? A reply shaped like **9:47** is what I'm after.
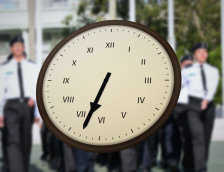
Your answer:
**6:33**
